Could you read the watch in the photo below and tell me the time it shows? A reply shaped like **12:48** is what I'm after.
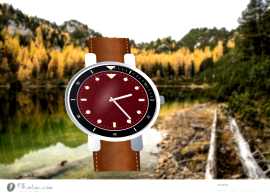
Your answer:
**2:24**
